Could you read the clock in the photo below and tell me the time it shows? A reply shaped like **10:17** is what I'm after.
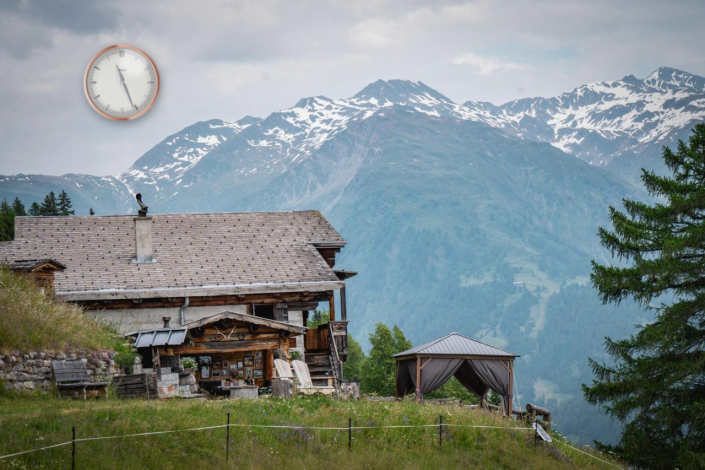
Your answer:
**11:26**
